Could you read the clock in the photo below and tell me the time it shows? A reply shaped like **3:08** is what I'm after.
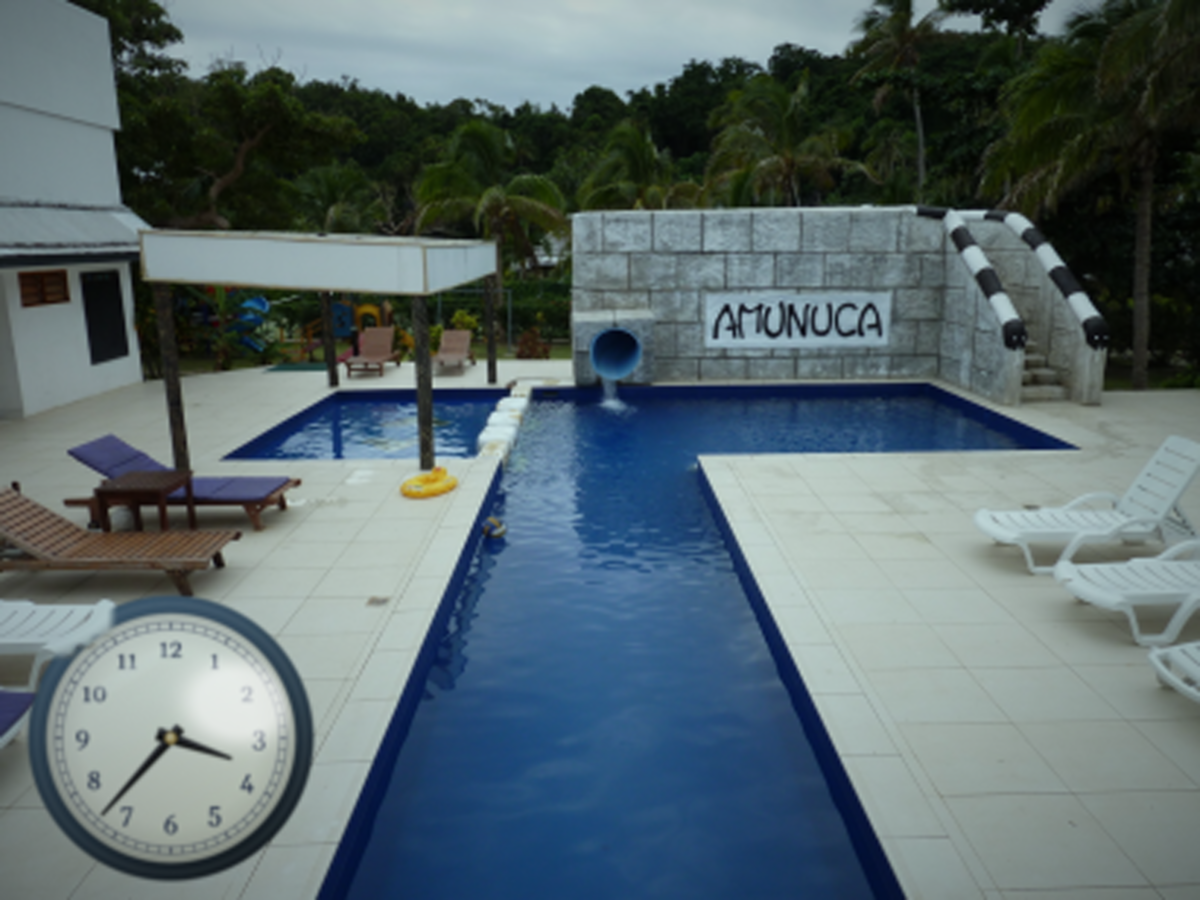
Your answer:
**3:37**
